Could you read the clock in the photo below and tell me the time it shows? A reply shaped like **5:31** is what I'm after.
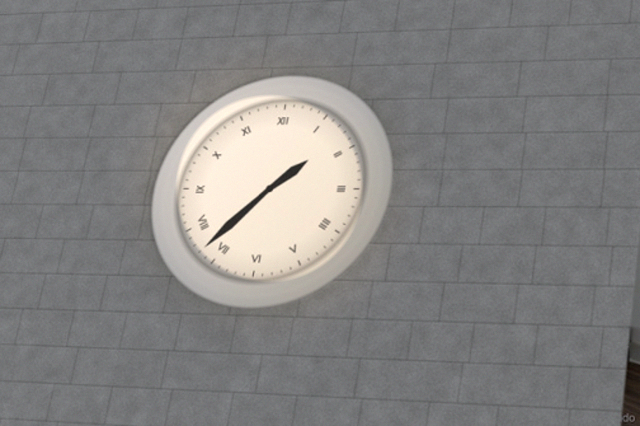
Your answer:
**1:37**
